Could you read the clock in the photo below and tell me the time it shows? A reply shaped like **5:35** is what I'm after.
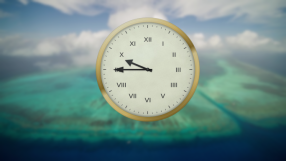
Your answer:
**9:45**
